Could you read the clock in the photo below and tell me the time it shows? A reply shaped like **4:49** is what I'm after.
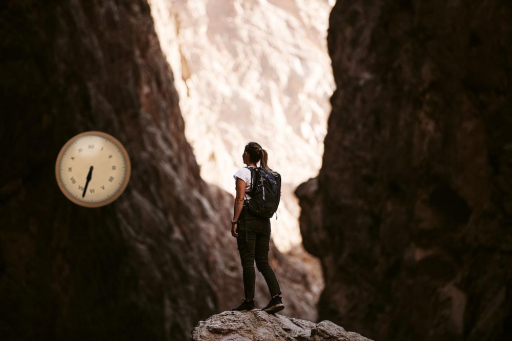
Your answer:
**6:33**
